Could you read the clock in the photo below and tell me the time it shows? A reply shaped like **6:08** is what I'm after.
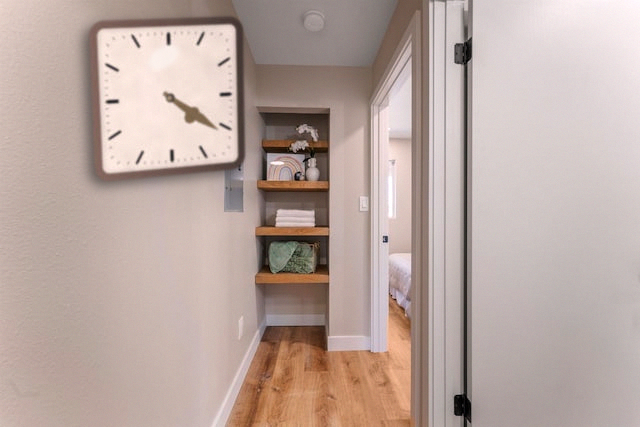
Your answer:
**4:21**
